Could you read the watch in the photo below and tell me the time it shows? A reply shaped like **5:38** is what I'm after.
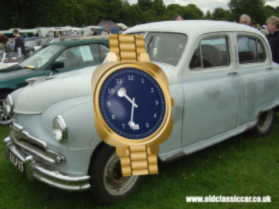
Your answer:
**10:32**
